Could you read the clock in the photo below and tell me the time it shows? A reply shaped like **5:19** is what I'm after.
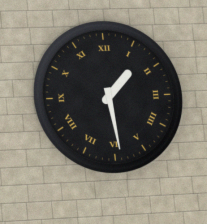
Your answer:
**1:29**
